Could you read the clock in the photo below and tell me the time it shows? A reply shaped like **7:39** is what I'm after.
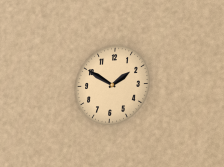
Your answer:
**1:50**
